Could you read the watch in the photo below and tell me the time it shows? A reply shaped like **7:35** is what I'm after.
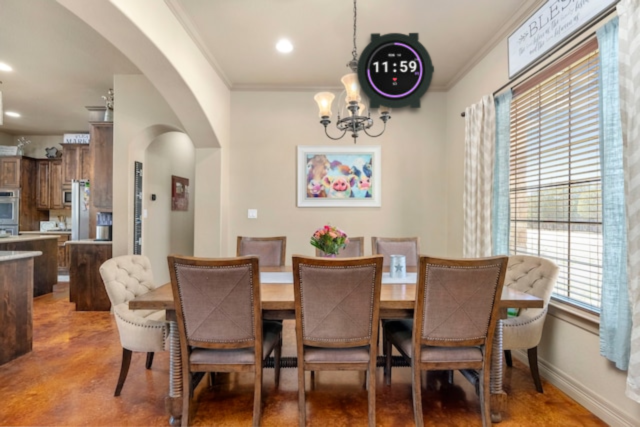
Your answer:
**11:59**
